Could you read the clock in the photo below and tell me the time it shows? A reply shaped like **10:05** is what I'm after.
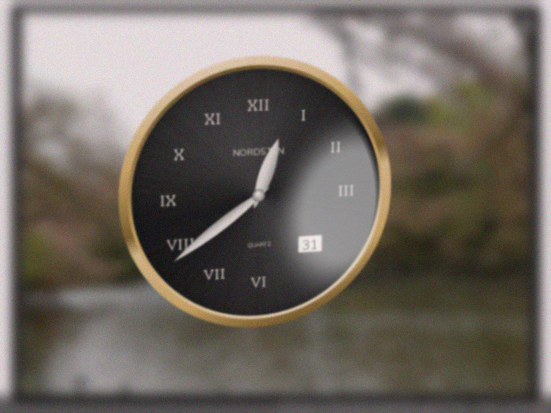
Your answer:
**12:39**
